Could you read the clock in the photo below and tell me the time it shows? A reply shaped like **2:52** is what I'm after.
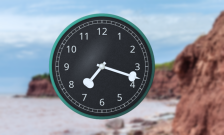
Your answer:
**7:18**
